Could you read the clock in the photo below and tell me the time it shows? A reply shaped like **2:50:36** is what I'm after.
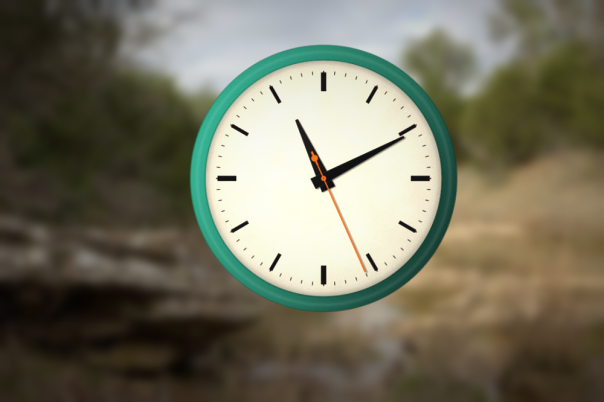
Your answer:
**11:10:26**
